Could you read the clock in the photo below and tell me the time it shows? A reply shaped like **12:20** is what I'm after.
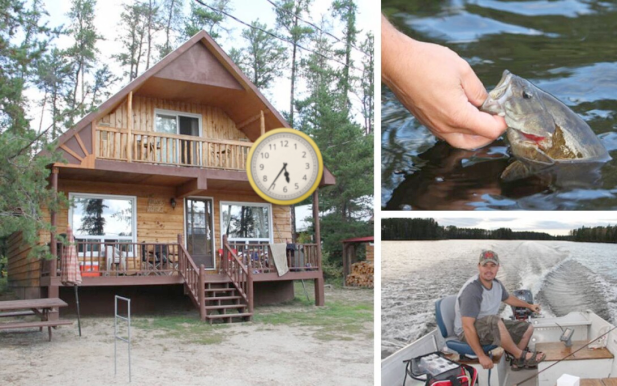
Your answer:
**5:36**
